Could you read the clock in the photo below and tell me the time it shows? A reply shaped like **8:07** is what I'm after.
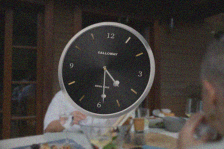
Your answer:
**4:29**
